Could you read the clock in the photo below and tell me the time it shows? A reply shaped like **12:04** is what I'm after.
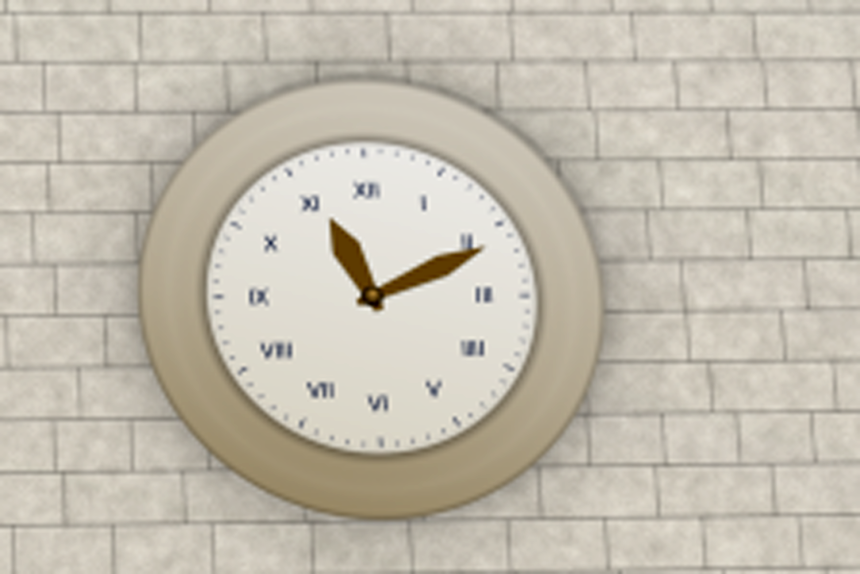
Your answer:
**11:11**
